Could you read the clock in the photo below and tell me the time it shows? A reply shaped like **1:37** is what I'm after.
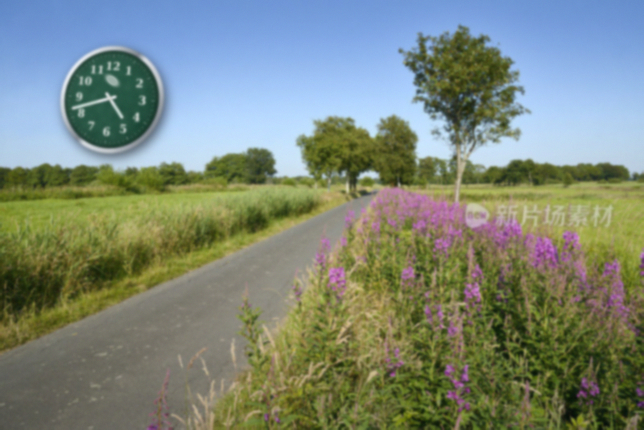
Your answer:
**4:42**
